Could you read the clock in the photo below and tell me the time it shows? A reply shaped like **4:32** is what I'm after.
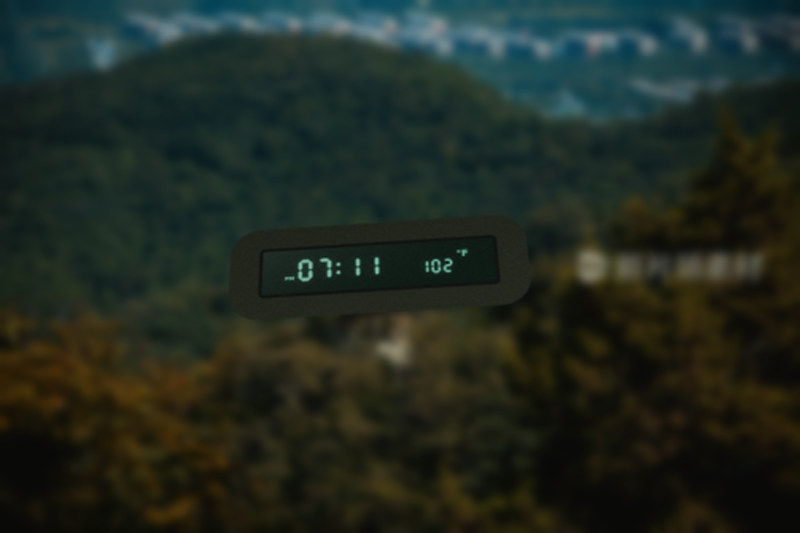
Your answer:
**7:11**
